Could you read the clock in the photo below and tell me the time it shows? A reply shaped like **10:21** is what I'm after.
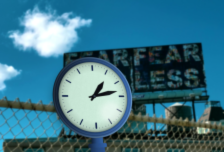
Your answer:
**1:13**
